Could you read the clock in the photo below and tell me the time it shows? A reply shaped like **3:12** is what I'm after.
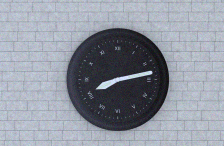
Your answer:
**8:13**
